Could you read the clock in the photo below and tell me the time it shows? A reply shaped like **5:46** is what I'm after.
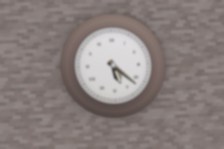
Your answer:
**5:22**
